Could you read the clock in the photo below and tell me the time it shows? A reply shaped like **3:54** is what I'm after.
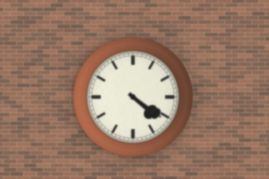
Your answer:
**4:21**
